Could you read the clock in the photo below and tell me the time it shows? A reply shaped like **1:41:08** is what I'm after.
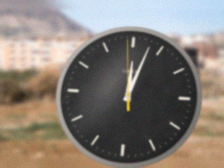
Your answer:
**12:02:59**
